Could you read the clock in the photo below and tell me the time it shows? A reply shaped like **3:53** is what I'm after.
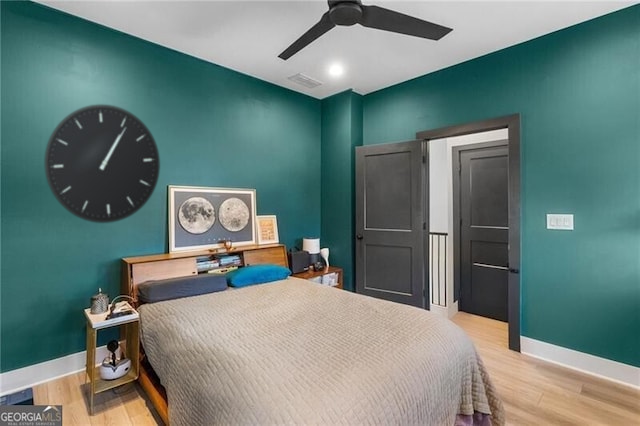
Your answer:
**1:06**
